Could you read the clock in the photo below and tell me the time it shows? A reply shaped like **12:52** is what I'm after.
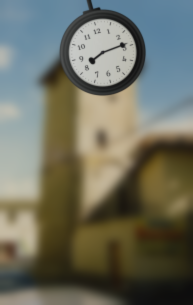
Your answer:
**8:14**
